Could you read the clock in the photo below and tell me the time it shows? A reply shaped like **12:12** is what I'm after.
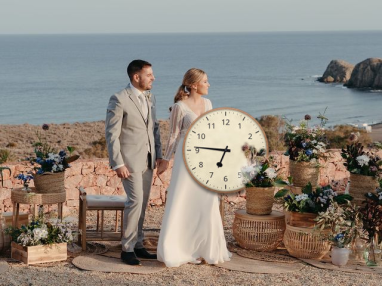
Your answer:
**6:46**
